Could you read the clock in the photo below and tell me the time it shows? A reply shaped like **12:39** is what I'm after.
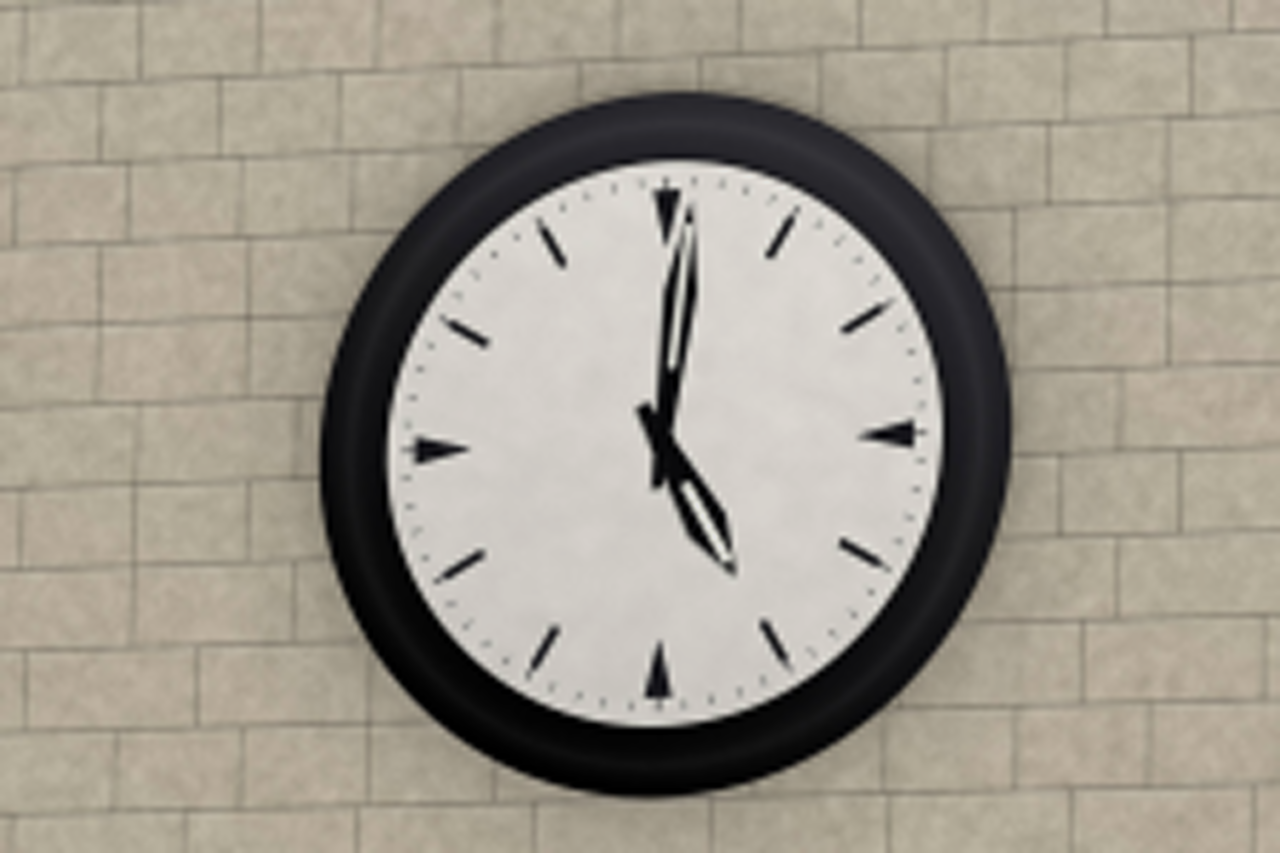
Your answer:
**5:01**
